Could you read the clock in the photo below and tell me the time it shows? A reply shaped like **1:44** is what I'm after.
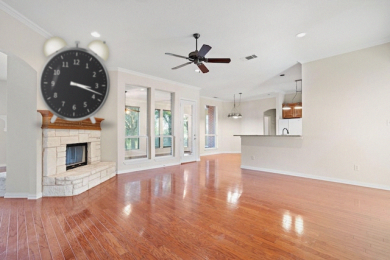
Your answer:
**3:18**
